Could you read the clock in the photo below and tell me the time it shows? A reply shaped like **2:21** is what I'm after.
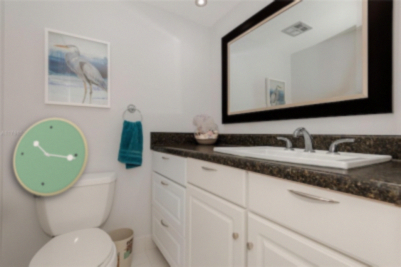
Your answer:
**10:16**
